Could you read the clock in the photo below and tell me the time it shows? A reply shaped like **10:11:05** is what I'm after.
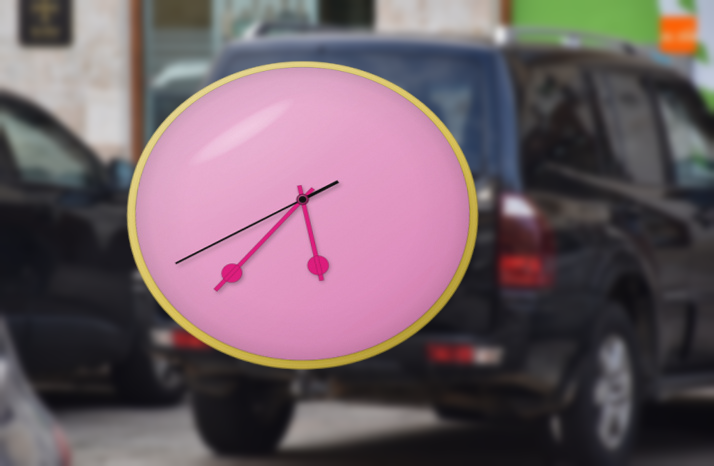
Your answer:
**5:36:40**
